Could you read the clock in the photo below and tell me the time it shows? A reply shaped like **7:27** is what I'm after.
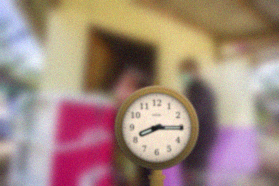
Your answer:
**8:15**
